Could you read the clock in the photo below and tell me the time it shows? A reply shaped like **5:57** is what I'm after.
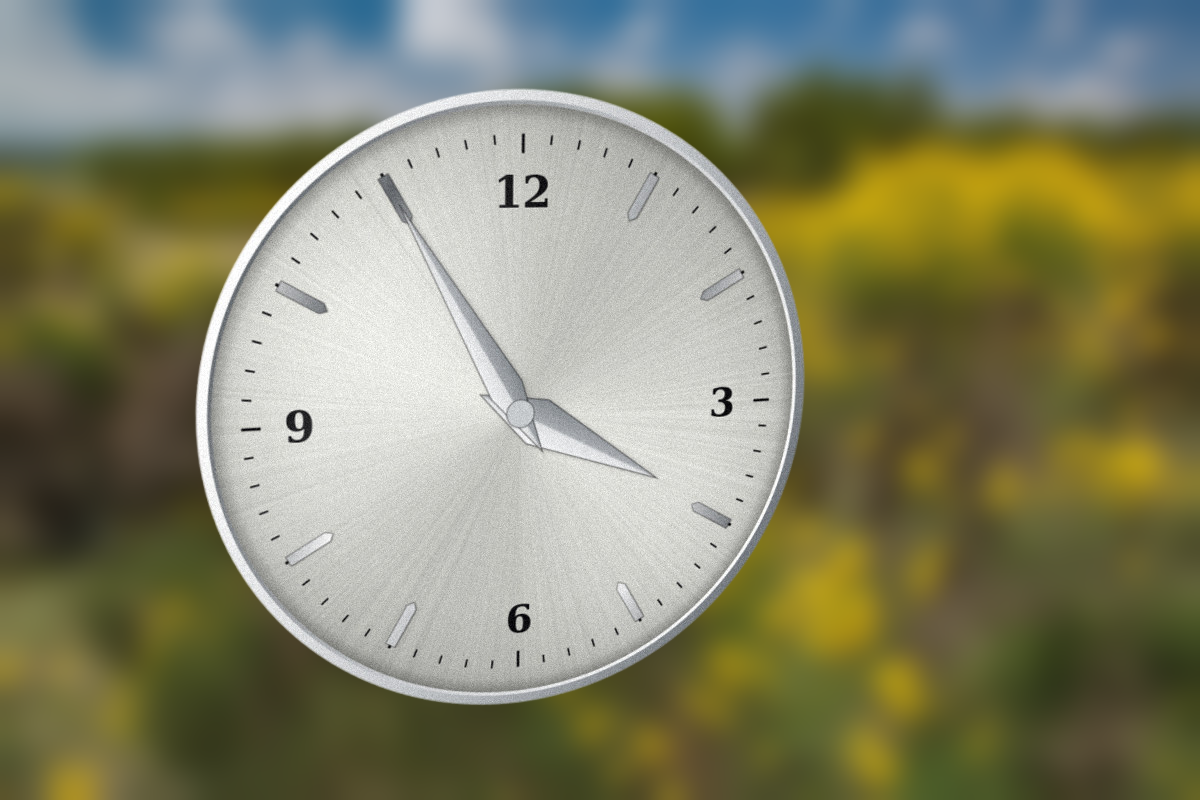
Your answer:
**3:55**
